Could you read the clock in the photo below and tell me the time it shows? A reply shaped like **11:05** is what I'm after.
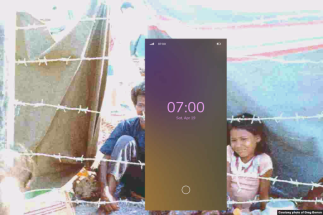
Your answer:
**7:00**
